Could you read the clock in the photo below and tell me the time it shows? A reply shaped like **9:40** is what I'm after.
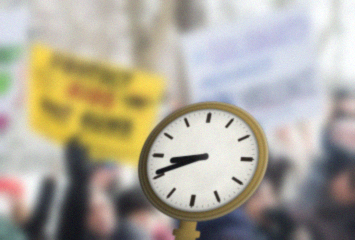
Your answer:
**8:41**
